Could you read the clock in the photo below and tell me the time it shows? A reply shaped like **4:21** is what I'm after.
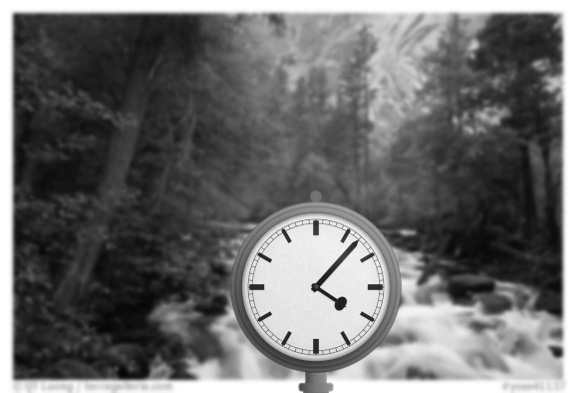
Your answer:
**4:07**
